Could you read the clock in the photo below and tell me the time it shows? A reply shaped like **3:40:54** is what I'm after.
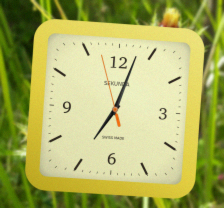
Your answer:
**7:02:57**
